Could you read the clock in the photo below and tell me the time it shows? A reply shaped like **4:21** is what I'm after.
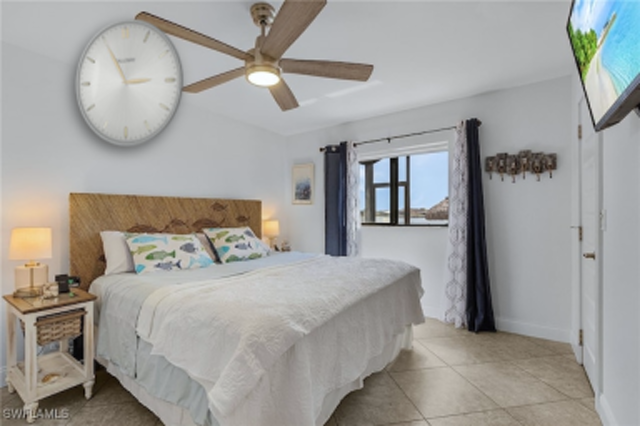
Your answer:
**2:55**
